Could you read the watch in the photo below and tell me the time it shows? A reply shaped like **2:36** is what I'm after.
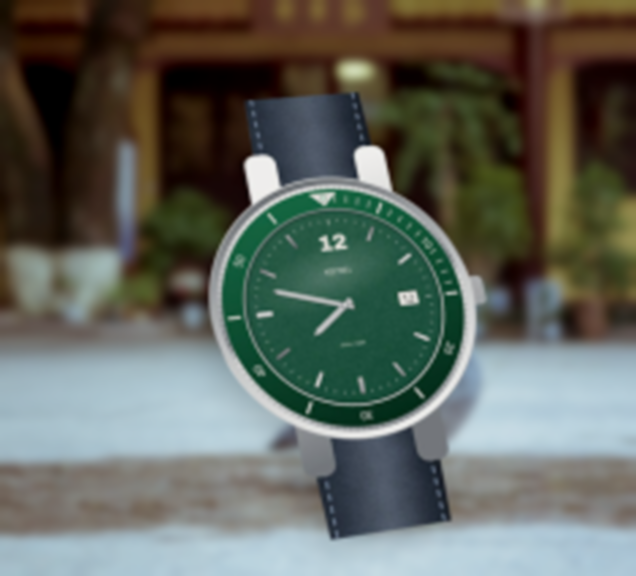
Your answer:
**7:48**
